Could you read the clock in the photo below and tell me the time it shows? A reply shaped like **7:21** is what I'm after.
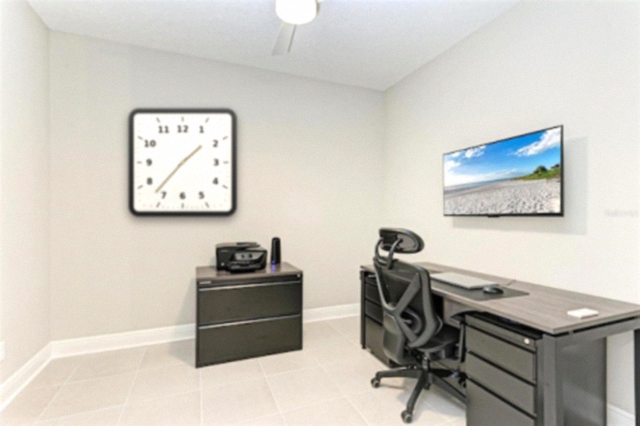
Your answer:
**1:37**
